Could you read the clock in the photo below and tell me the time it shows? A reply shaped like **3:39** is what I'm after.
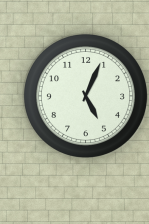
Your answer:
**5:04**
